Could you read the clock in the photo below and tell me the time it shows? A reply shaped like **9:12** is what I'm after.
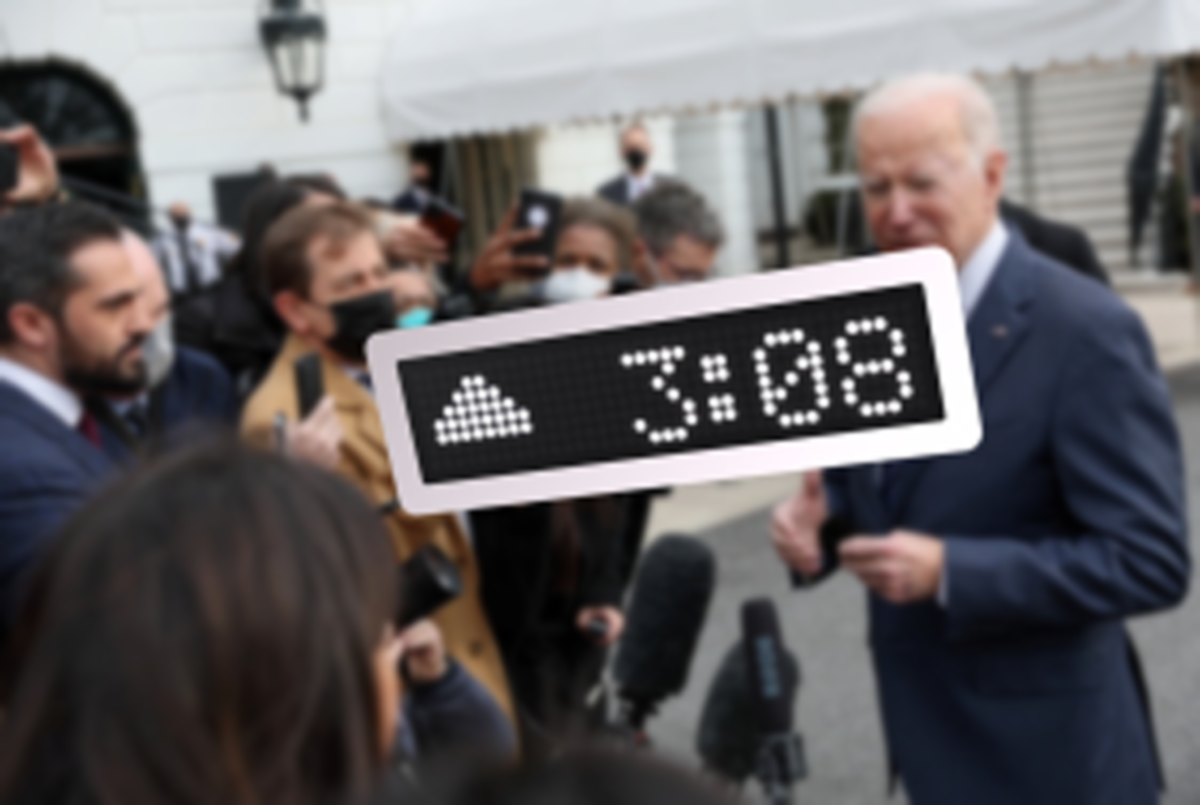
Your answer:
**3:08**
